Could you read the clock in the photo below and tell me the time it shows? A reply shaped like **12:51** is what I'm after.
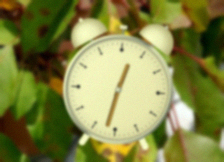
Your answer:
**12:32**
